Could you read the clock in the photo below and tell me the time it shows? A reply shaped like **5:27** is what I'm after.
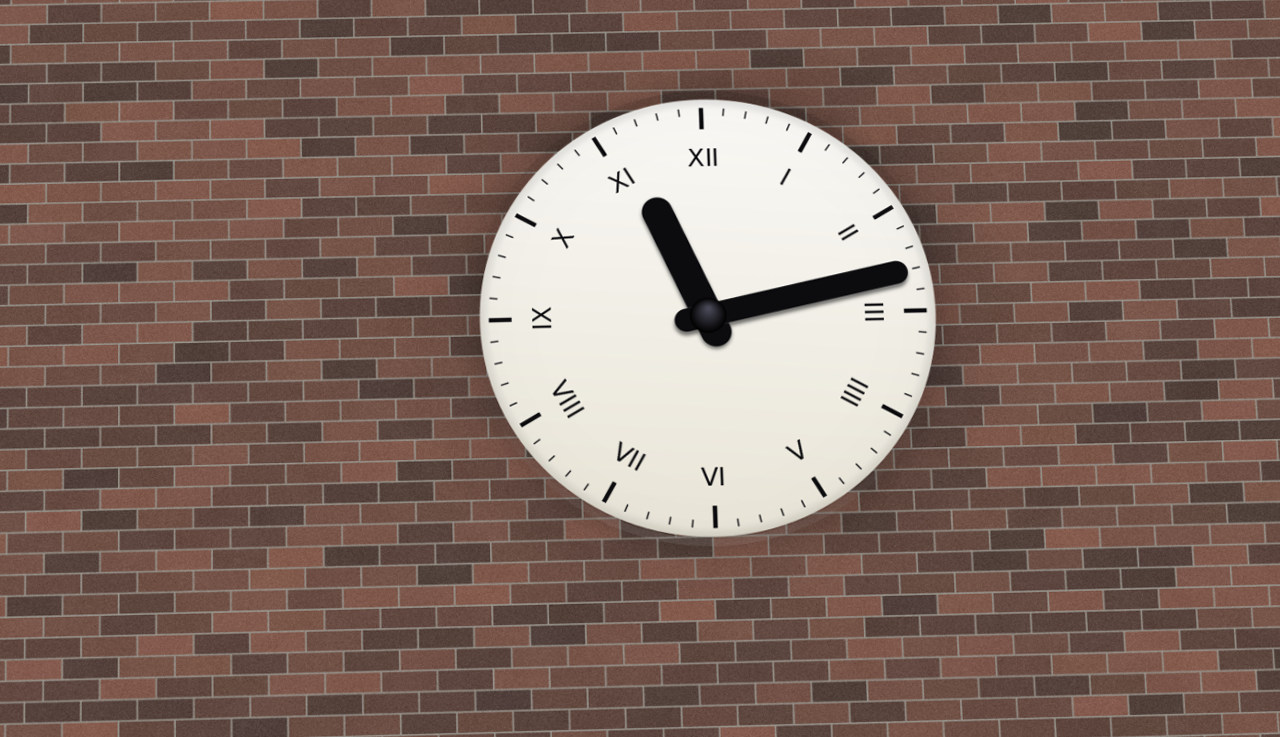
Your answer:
**11:13**
